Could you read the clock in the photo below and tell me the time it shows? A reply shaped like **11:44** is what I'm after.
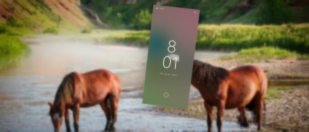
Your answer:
**8:01**
